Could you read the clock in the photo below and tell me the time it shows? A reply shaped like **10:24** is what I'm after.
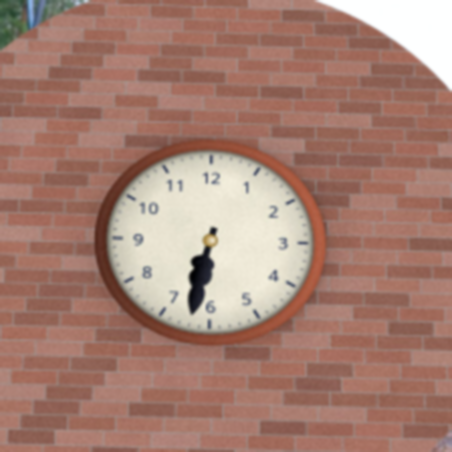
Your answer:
**6:32**
